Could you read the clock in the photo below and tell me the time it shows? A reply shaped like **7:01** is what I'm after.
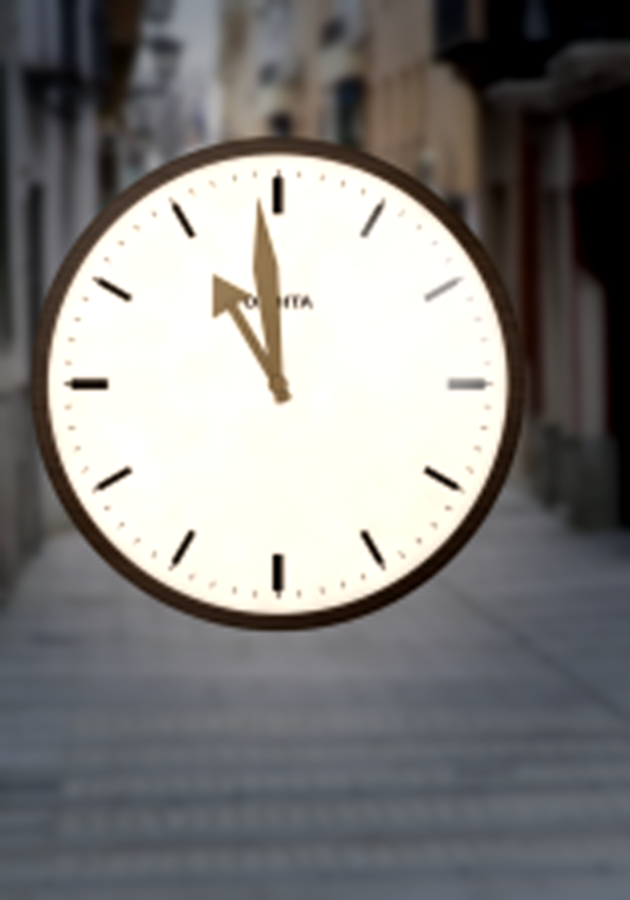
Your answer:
**10:59**
